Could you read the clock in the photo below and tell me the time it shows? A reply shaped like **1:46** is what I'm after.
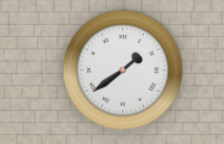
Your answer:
**1:39**
